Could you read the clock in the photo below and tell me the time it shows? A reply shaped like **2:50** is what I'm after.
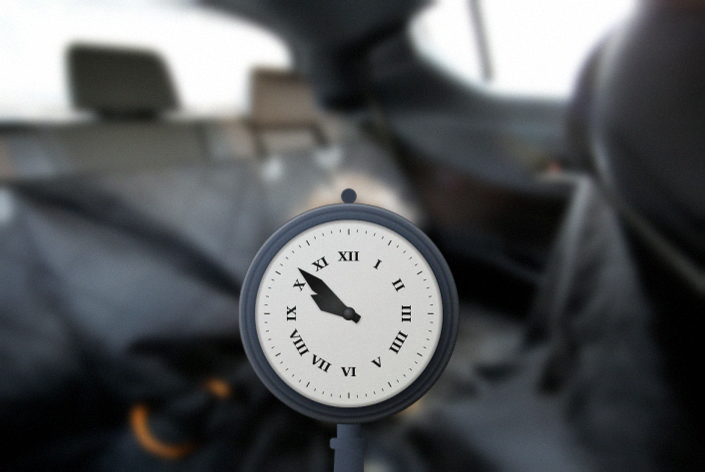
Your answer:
**9:52**
